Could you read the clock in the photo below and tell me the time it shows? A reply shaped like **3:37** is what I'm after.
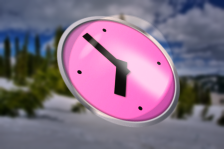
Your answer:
**6:55**
